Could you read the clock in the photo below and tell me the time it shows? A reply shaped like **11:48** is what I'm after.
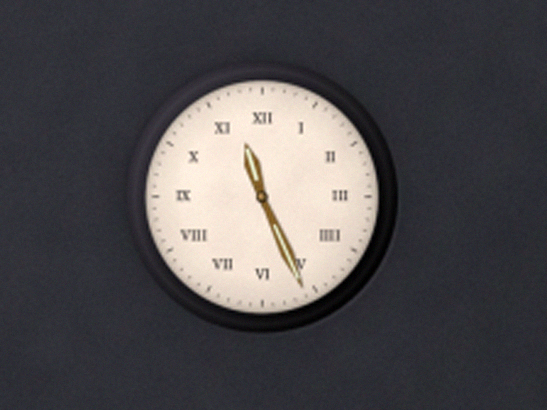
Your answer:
**11:26**
